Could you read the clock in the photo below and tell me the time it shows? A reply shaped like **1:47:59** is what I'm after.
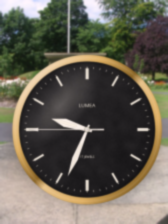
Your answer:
**9:33:45**
